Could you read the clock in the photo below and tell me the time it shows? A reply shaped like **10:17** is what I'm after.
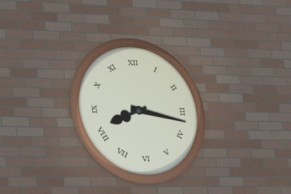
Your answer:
**8:17**
